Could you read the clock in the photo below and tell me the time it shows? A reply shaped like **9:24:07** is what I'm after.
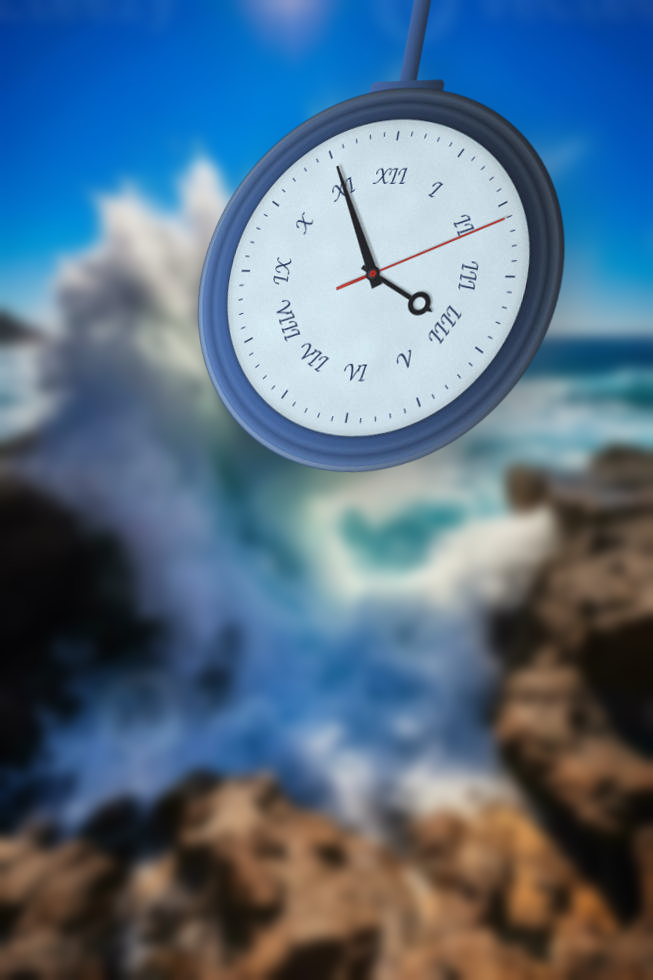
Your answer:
**3:55:11**
